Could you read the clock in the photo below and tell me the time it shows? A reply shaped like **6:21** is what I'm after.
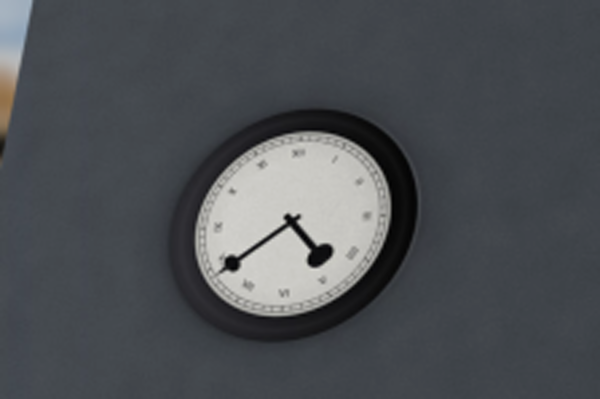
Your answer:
**4:39**
